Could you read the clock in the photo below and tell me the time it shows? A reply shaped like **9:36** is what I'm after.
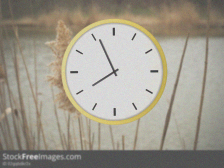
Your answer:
**7:56**
